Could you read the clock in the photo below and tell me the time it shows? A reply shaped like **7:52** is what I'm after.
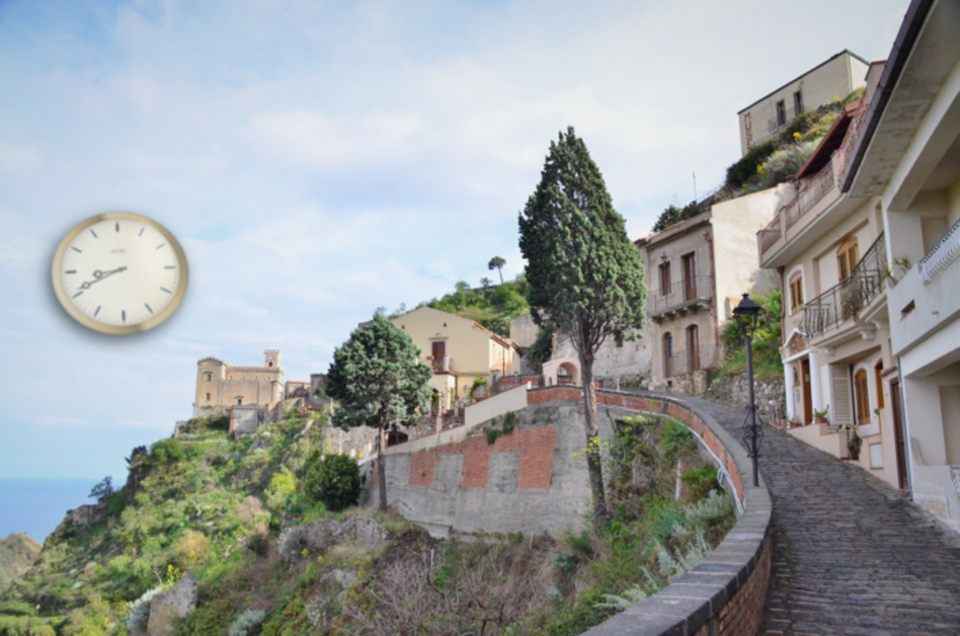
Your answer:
**8:41**
